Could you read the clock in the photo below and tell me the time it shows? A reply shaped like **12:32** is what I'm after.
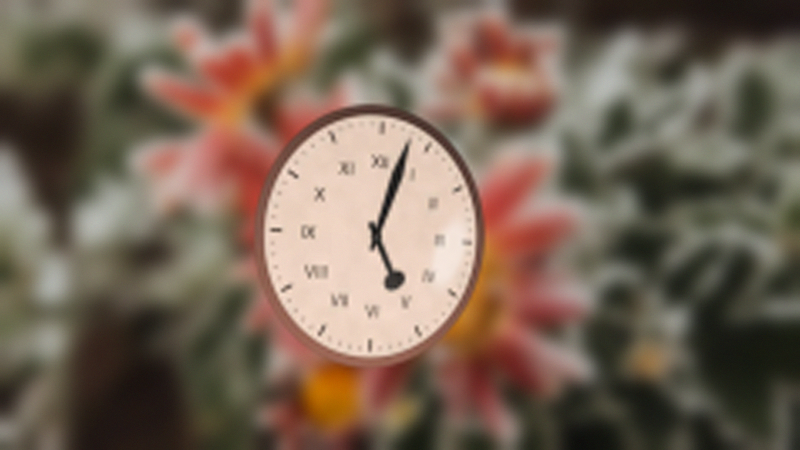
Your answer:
**5:03**
